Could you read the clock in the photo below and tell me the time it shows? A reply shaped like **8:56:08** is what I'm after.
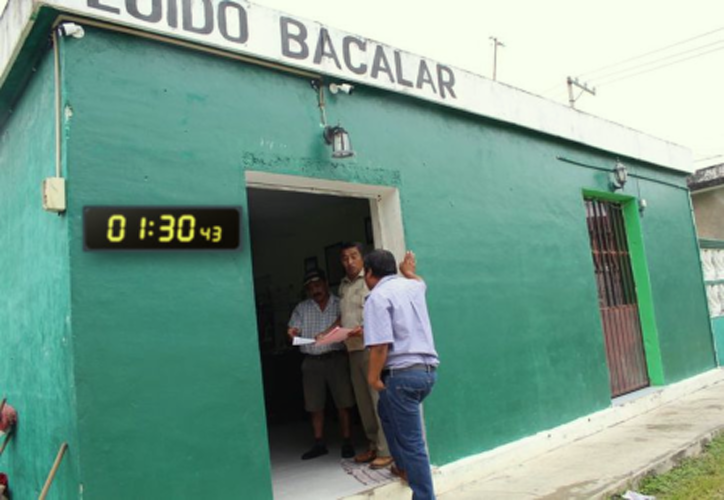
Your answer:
**1:30:43**
